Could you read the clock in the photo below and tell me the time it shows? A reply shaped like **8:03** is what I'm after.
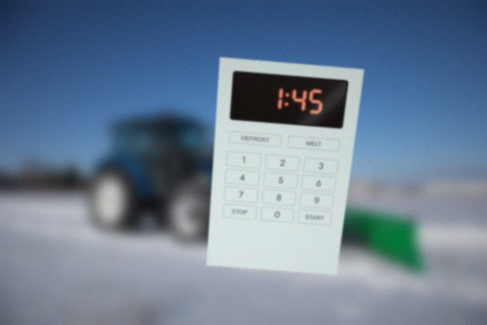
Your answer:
**1:45**
